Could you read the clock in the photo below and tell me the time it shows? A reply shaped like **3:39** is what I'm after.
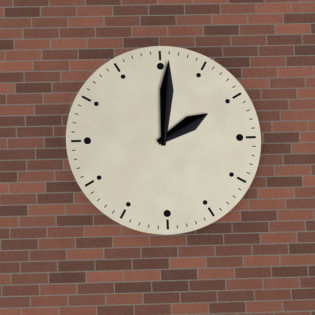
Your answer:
**2:01**
